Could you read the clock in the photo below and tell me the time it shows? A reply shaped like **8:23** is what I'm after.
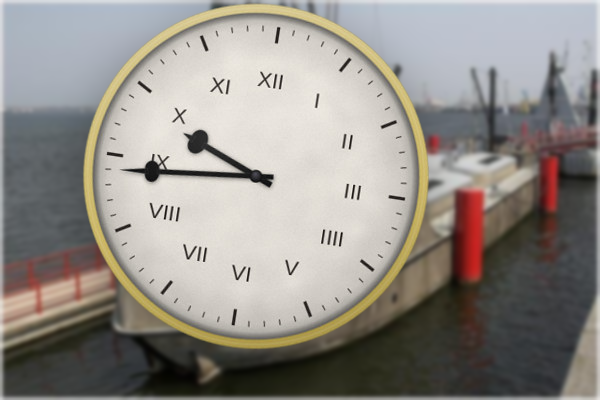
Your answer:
**9:44**
